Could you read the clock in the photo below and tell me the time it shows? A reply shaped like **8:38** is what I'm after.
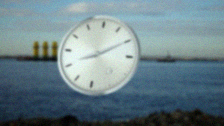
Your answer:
**8:10**
